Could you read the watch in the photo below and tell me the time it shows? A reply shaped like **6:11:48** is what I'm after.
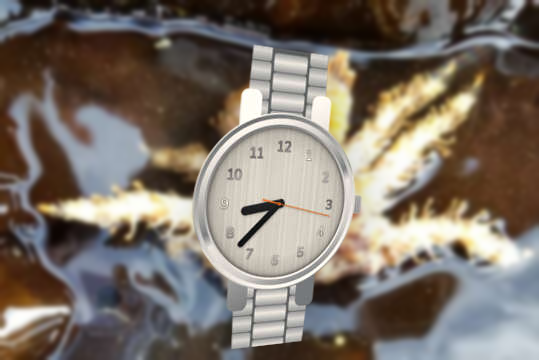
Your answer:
**8:37:17**
